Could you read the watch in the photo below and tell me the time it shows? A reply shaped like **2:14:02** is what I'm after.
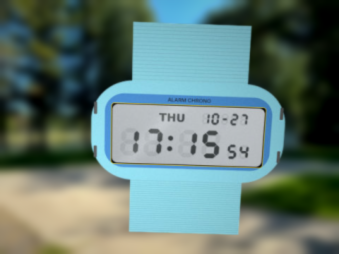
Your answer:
**17:15:54**
